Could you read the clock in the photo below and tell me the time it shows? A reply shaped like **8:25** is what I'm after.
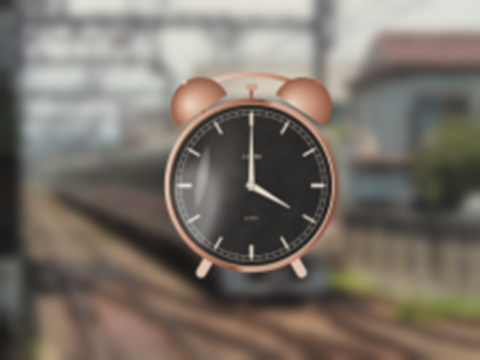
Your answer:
**4:00**
